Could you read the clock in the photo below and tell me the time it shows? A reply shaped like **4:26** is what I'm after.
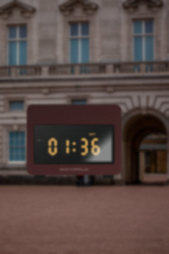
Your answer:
**1:36**
